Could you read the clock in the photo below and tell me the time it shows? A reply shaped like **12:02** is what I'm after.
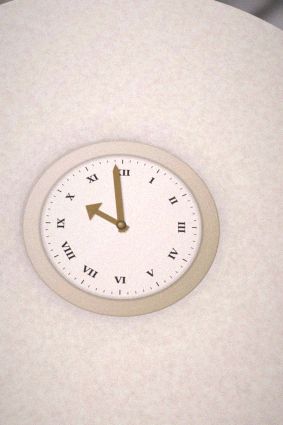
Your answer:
**9:59**
